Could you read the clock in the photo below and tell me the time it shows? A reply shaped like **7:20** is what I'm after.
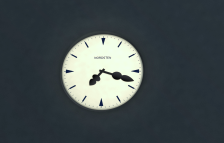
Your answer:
**7:18**
